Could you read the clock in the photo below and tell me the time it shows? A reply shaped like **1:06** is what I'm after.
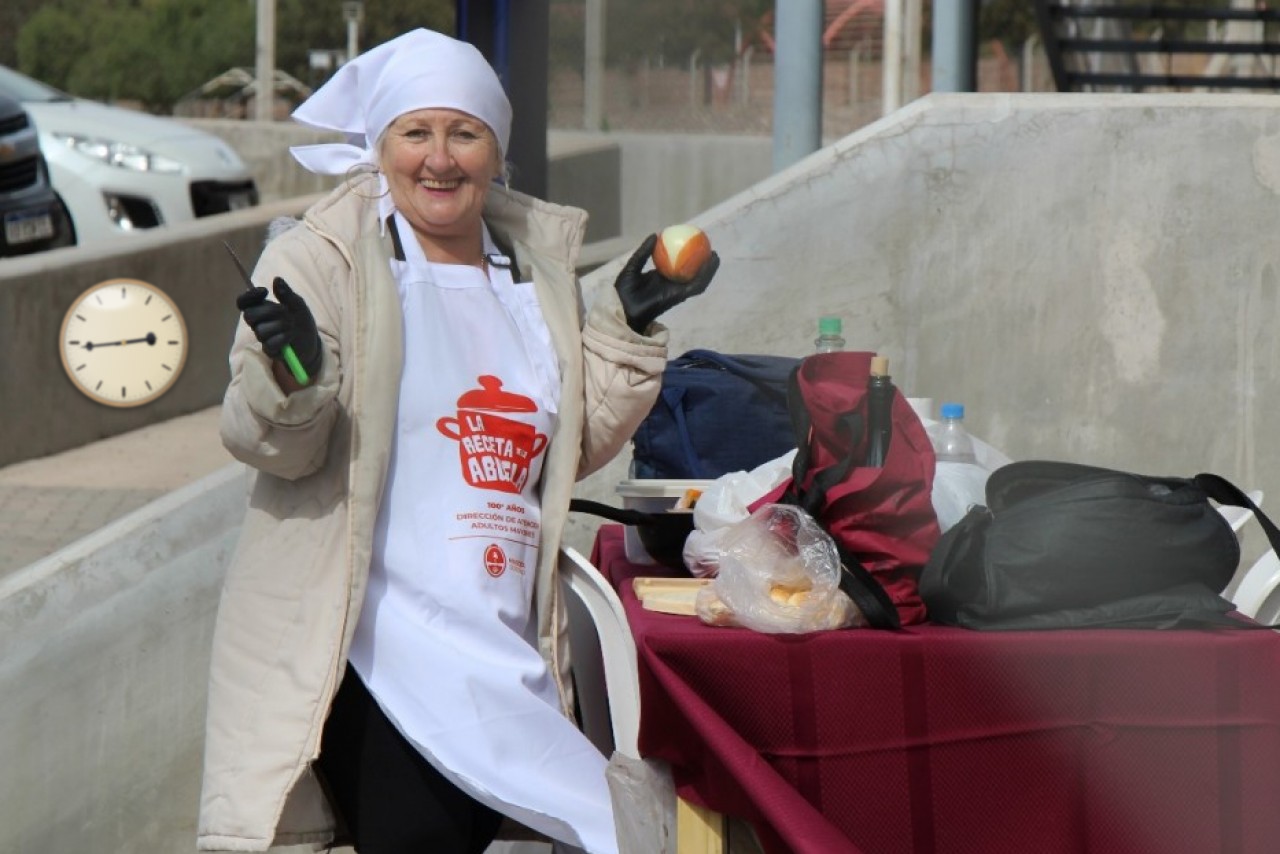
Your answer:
**2:44**
